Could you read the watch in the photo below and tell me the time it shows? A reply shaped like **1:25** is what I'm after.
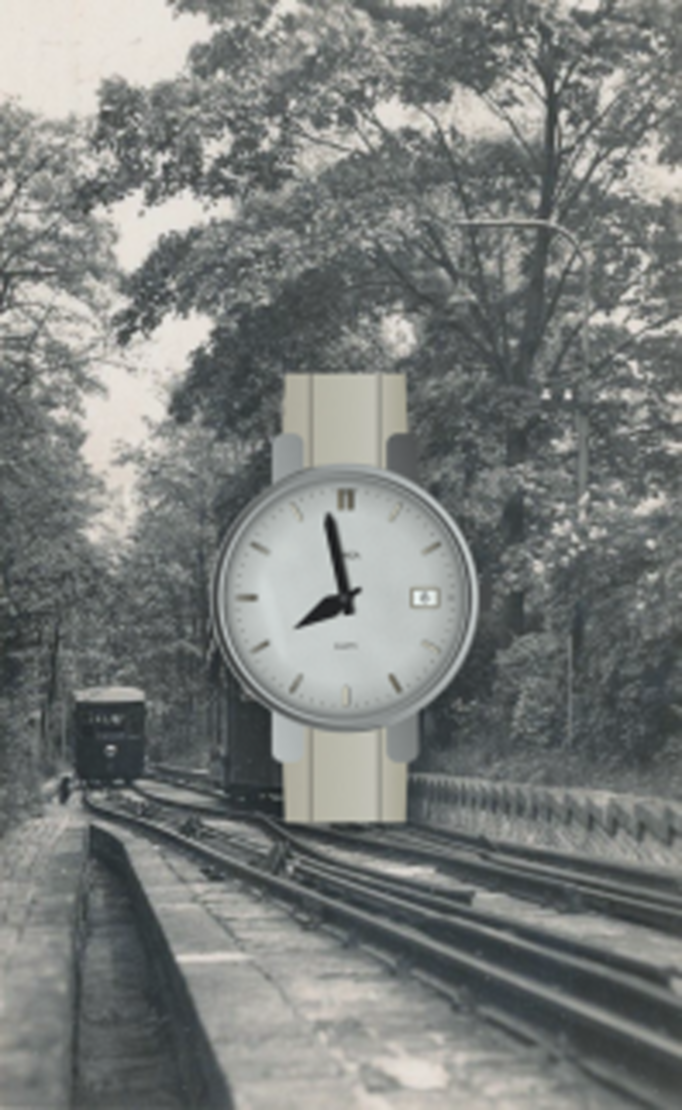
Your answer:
**7:58**
